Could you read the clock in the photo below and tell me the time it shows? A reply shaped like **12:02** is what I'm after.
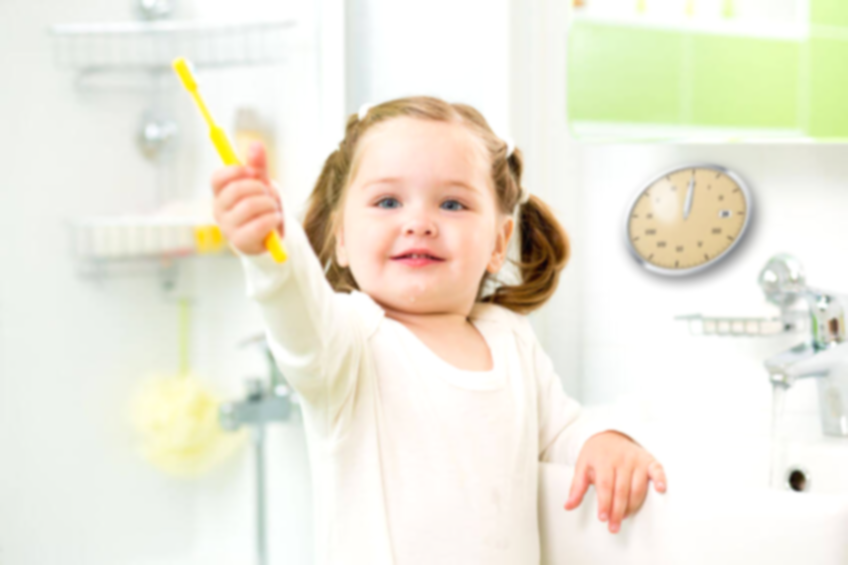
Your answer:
**12:00**
